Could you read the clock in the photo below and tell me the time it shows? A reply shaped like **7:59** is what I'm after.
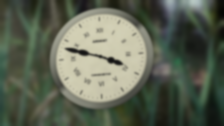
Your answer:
**3:48**
